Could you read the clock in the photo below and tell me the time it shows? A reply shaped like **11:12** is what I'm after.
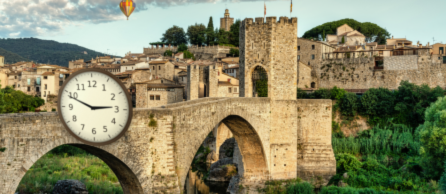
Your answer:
**2:49**
